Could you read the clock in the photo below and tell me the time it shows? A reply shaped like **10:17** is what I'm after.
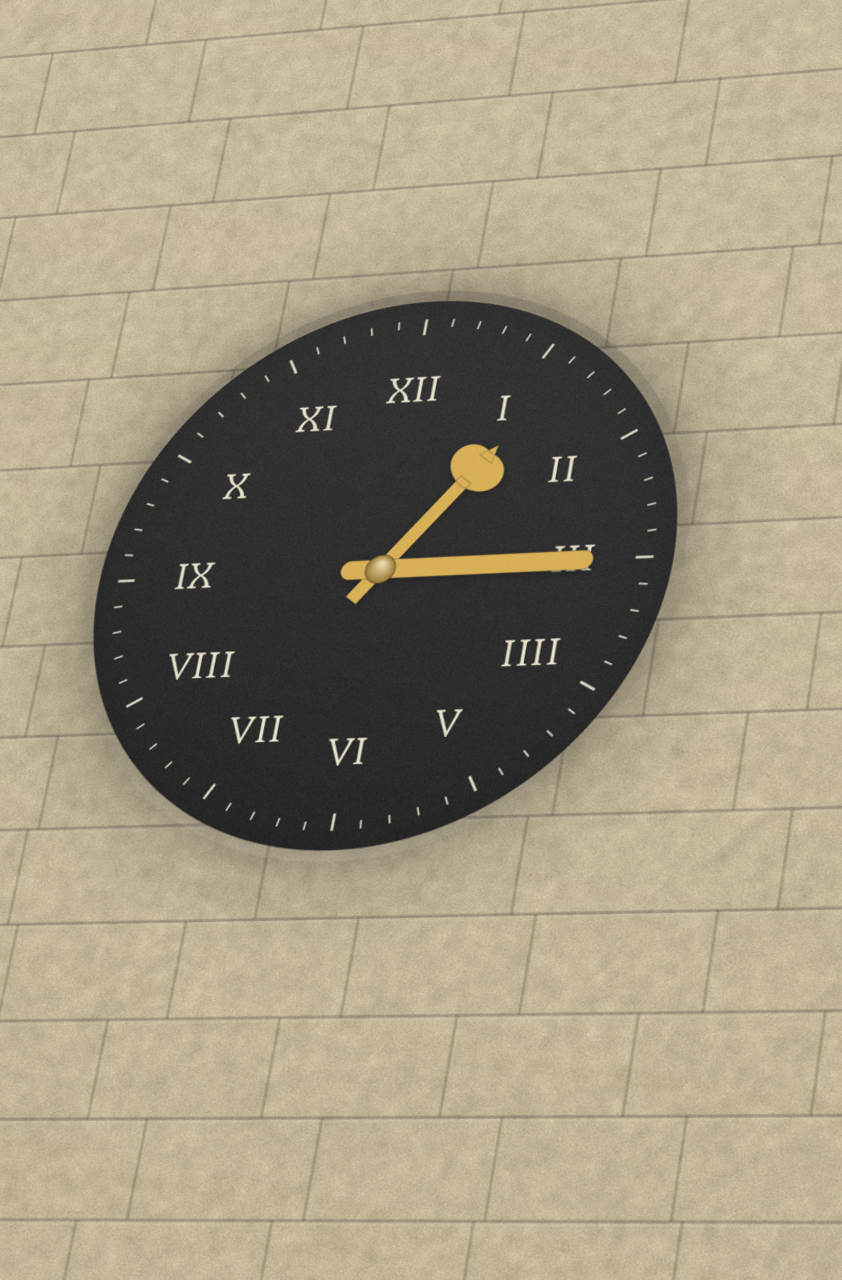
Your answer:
**1:15**
